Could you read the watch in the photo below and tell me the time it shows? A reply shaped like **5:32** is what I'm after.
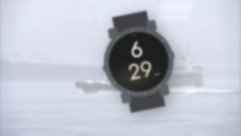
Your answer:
**6:29**
